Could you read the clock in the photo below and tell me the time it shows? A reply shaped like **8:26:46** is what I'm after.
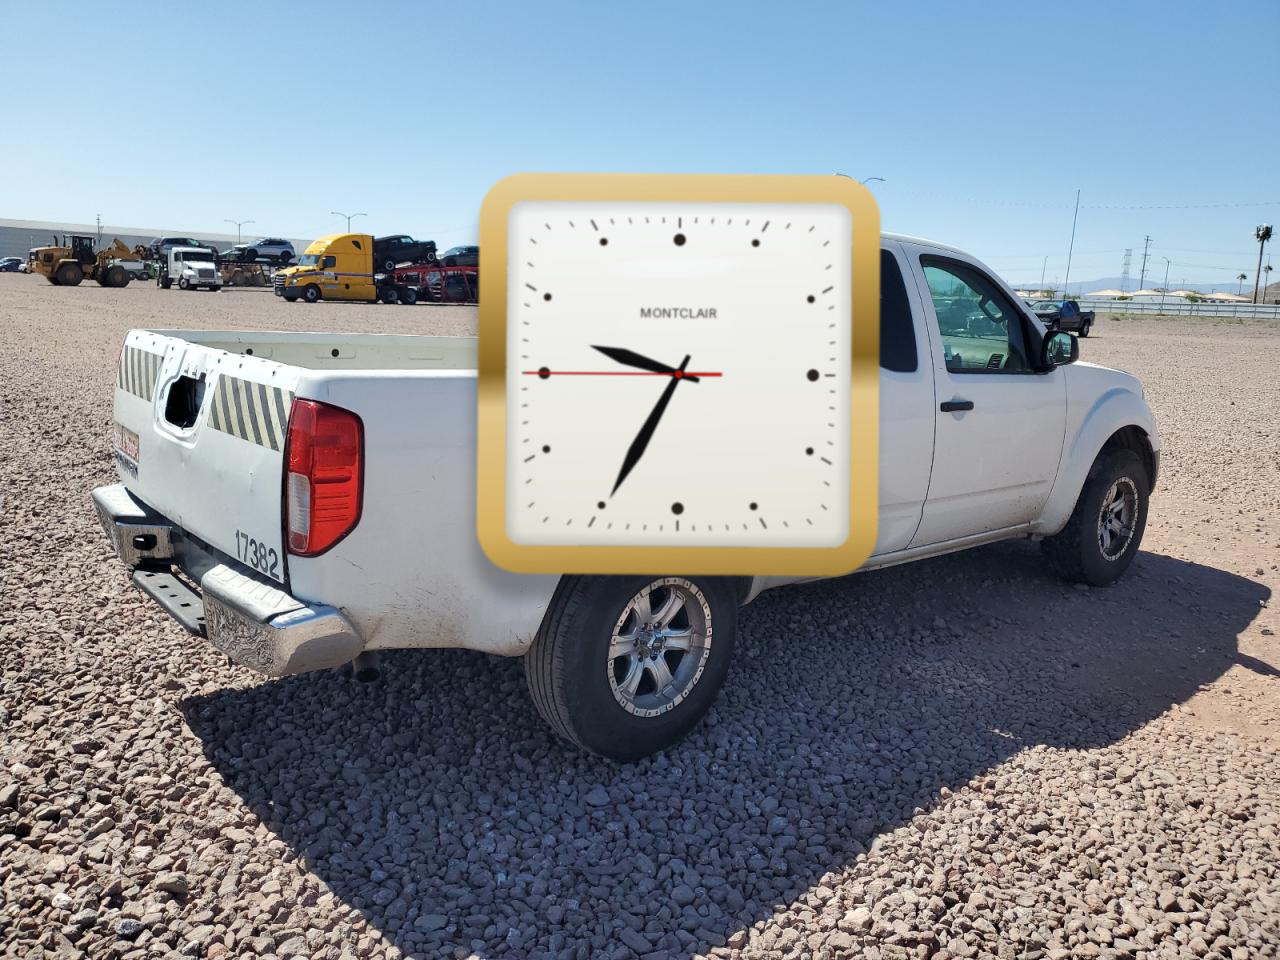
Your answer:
**9:34:45**
